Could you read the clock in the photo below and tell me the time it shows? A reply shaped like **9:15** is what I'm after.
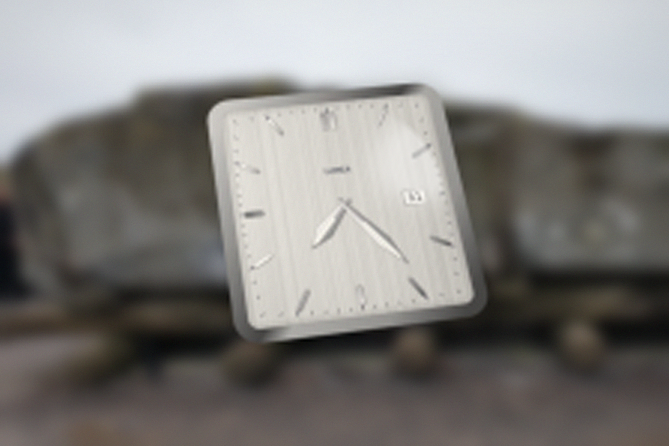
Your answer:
**7:24**
